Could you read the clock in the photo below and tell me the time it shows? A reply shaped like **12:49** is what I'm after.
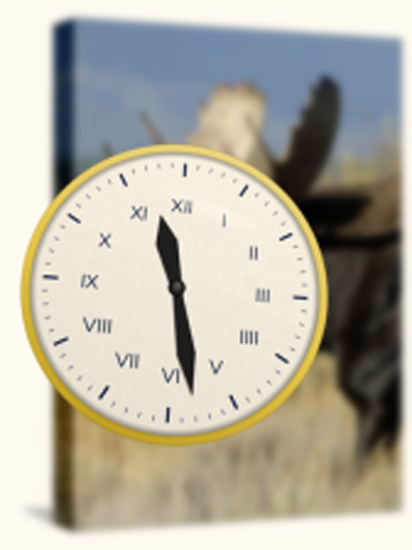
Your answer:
**11:28**
